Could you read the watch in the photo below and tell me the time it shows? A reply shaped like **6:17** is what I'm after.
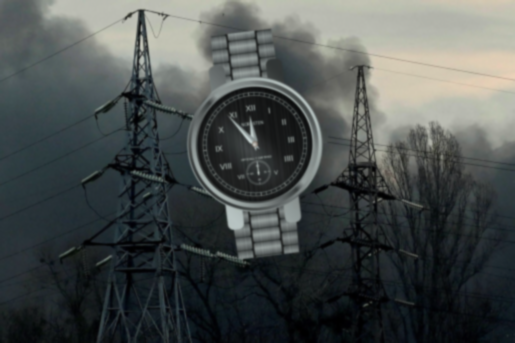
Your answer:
**11:54**
